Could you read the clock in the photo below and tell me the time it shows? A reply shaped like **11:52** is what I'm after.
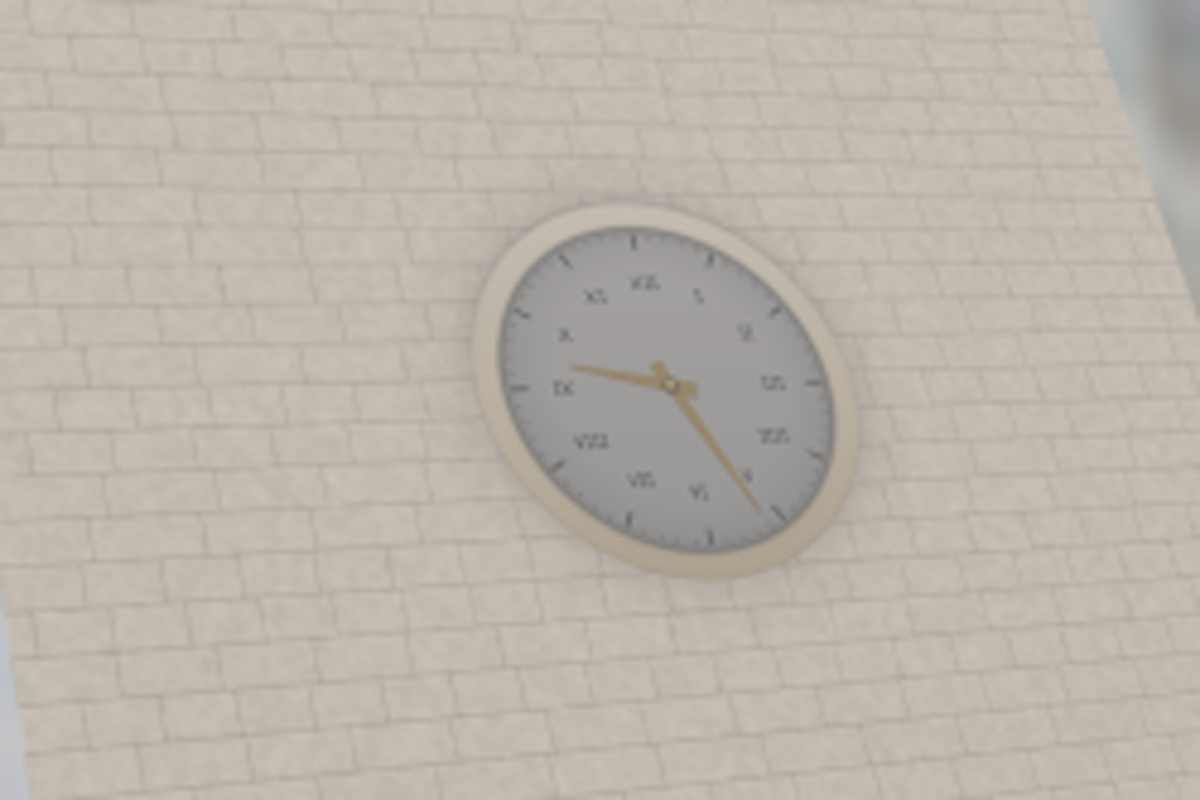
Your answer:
**9:26**
